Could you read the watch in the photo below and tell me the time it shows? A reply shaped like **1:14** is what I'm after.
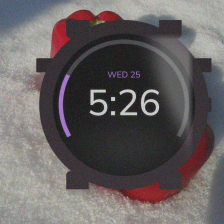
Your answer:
**5:26**
